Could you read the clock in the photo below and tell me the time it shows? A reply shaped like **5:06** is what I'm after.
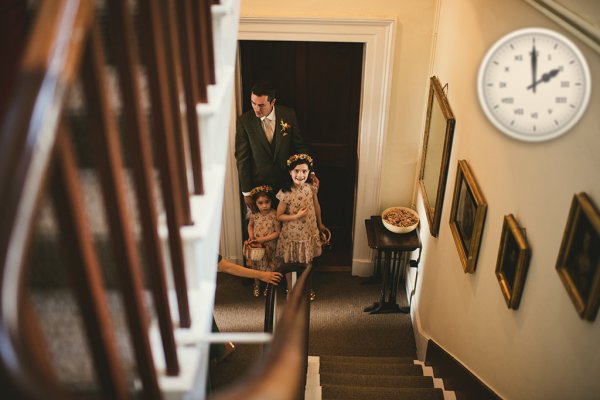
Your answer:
**2:00**
